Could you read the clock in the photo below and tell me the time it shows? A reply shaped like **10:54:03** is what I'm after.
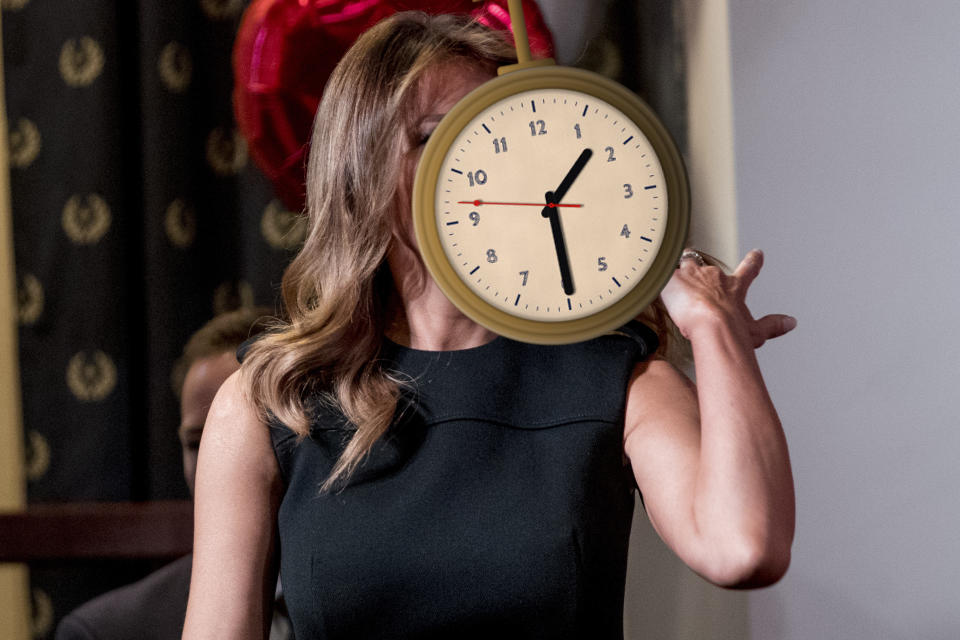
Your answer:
**1:29:47**
